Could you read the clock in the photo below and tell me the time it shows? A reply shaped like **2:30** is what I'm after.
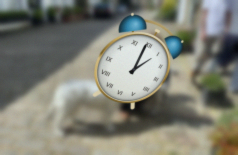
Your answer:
**12:59**
